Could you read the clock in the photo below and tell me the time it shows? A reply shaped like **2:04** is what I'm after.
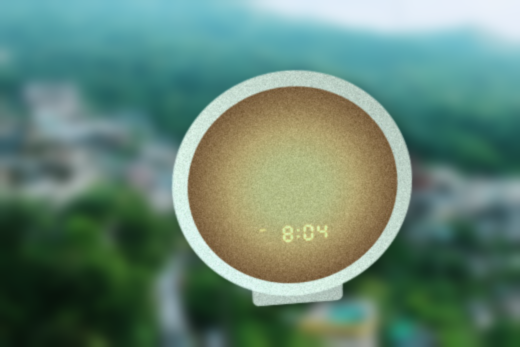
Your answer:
**8:04**
